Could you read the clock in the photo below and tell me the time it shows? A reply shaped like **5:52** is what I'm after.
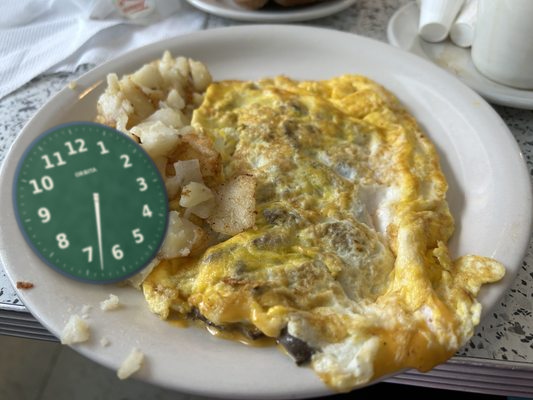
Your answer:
**6:33**
